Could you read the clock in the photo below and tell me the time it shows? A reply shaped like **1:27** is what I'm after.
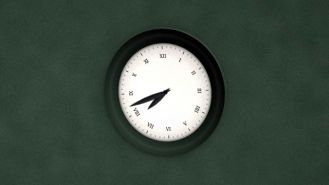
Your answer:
**7:42**
